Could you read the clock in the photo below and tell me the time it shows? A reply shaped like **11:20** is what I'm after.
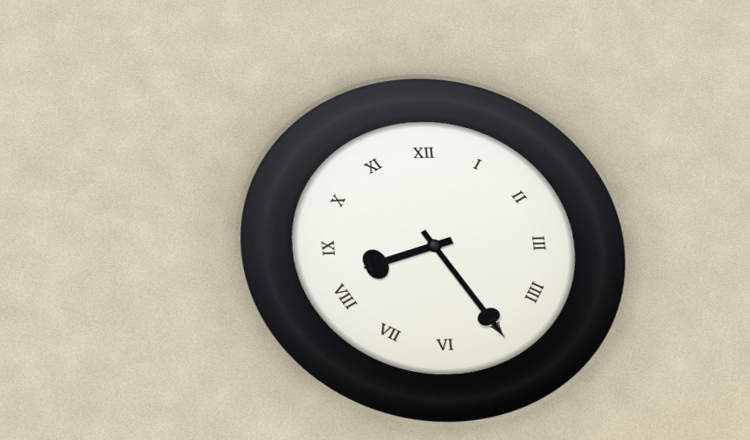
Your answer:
**8:25**
